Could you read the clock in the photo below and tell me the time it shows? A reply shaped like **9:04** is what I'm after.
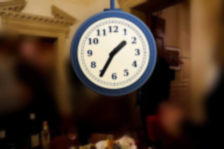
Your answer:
**1:35**
